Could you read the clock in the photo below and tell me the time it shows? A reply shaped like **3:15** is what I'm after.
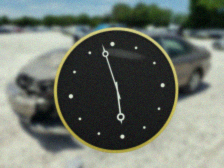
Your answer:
**5:58**
